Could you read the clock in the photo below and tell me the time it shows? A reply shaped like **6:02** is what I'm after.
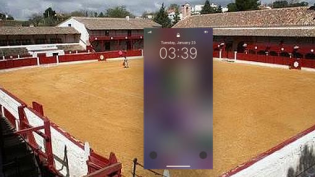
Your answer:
**3:39**
